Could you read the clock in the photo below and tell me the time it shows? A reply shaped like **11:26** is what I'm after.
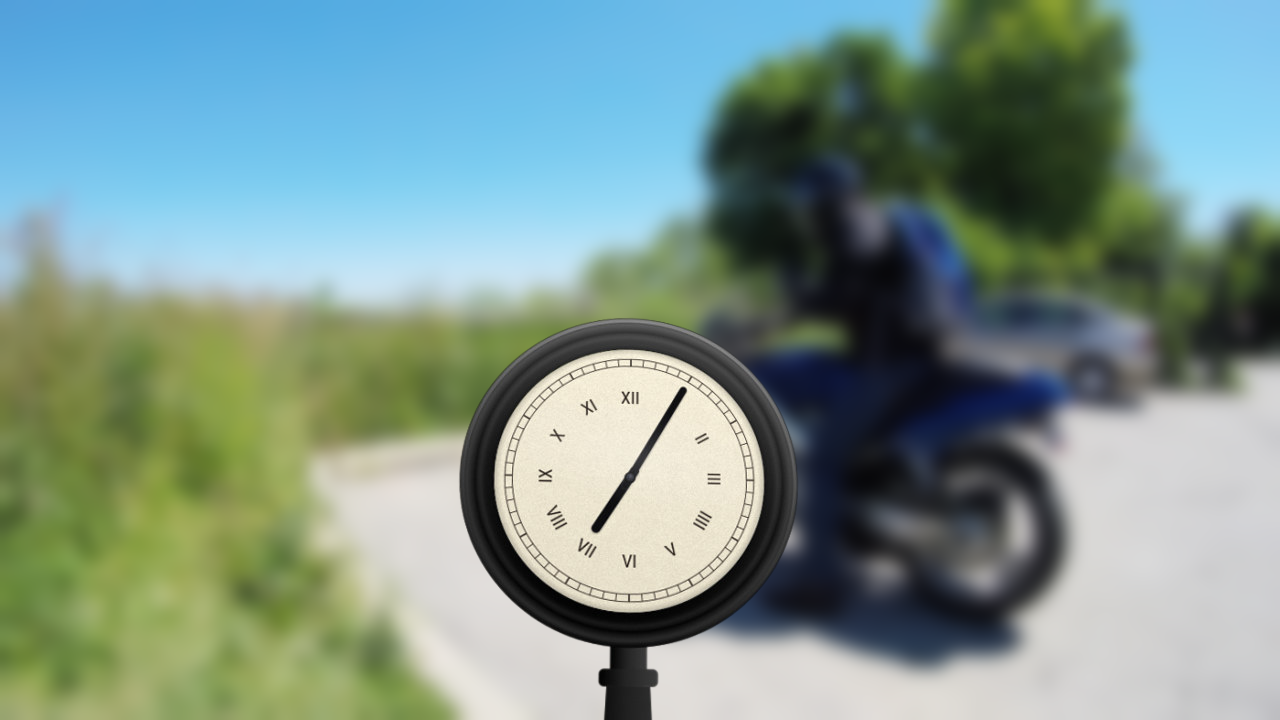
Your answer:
**7:05**
